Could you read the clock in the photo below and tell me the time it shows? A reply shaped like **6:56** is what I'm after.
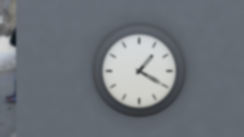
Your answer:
**1:20**
